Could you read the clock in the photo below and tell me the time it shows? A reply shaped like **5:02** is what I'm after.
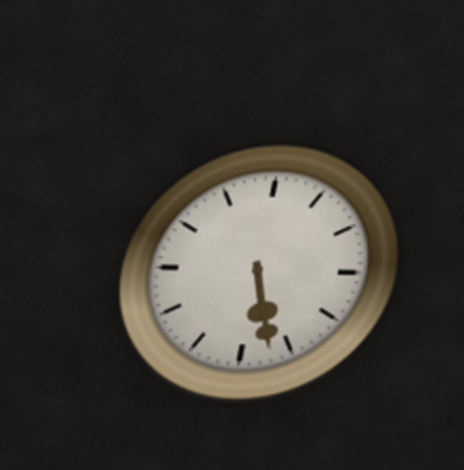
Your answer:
**5:27**
